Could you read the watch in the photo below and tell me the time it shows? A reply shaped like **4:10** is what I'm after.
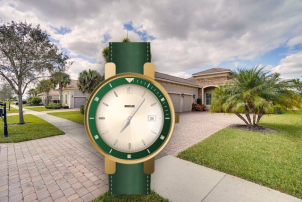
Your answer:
**7:06**
